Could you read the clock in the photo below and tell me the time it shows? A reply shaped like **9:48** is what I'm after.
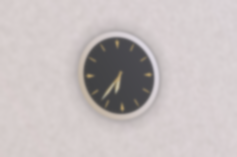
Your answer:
**6:37**
